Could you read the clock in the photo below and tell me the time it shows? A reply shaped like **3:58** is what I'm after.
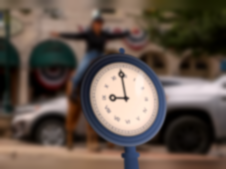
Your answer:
**8:59**
